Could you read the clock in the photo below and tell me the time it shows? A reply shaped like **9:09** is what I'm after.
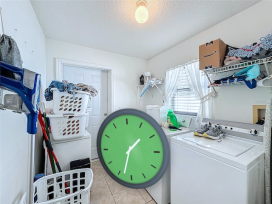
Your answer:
**1:33**
